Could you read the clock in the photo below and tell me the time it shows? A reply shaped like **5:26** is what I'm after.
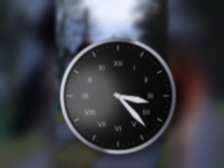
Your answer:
**3:23**
